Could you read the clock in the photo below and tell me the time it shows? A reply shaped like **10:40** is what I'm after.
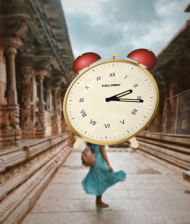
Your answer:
**2:16**
